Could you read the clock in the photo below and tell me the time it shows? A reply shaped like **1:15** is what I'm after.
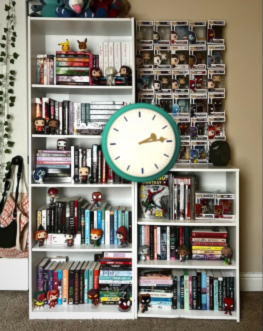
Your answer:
**2:14**
